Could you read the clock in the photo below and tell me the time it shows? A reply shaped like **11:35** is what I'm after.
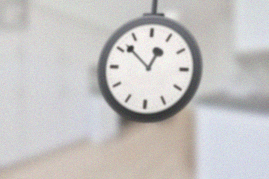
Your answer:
**12:52**
